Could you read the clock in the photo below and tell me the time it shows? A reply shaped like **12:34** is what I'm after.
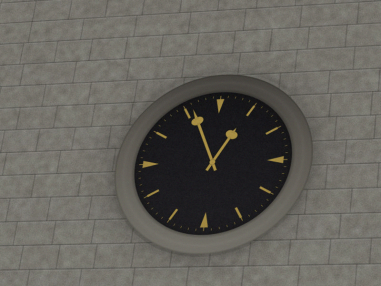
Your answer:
**12:56**
